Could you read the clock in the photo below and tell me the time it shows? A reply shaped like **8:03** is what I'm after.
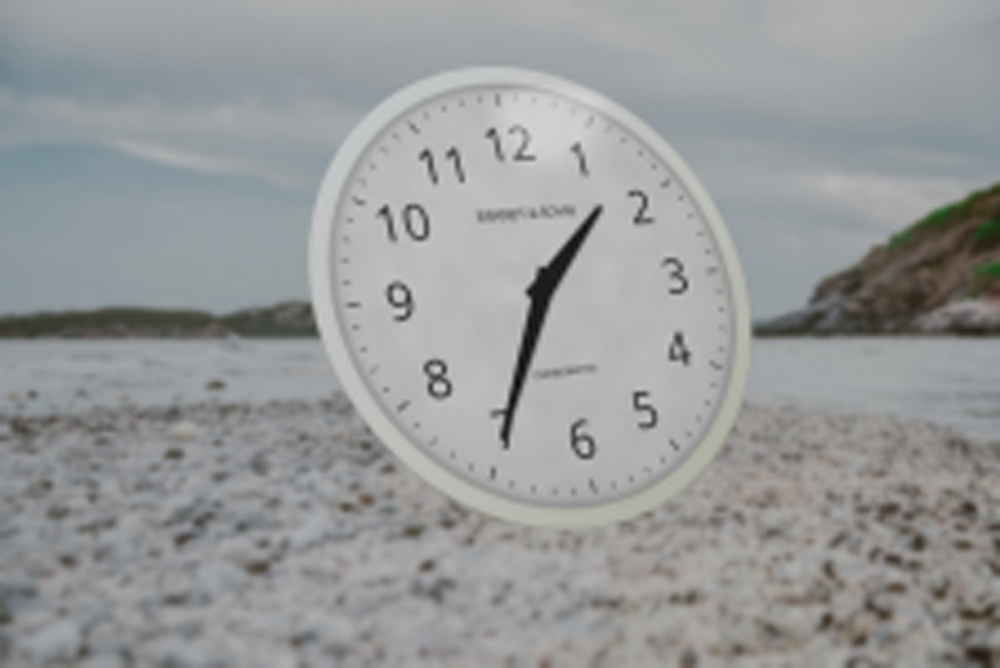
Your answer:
**1:35**
